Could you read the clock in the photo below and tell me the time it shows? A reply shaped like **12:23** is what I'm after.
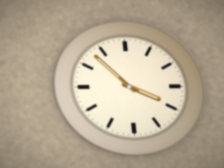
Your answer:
**3:53**
